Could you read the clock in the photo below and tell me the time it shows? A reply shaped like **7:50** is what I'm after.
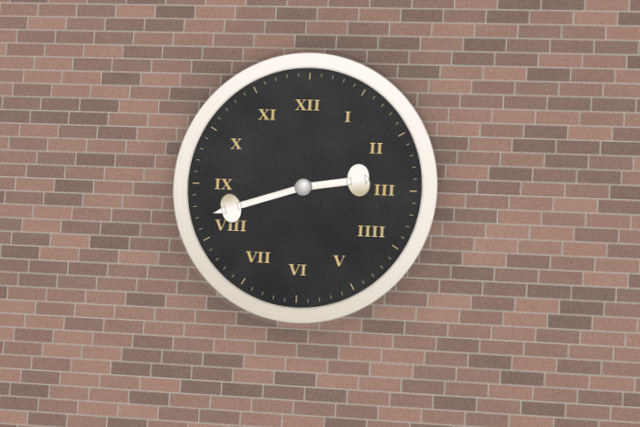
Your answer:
**2:42**
